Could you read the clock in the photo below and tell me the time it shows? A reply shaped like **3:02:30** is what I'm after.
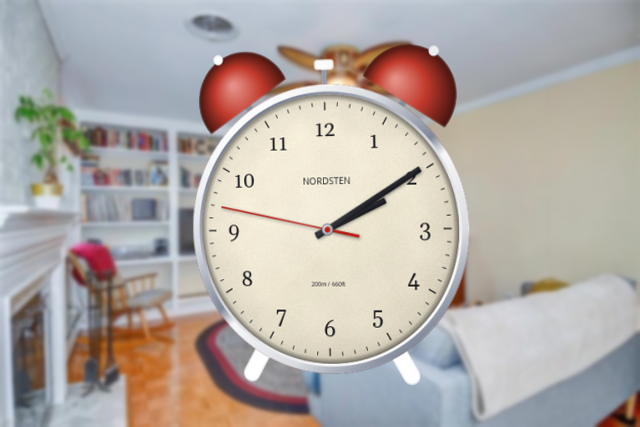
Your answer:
**2:09:47**
